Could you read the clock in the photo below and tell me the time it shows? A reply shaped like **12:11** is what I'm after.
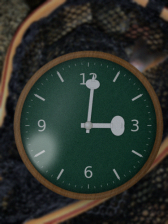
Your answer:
**3:01**
